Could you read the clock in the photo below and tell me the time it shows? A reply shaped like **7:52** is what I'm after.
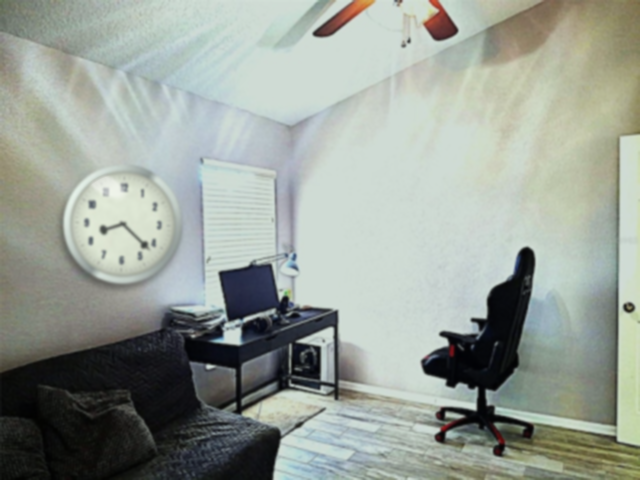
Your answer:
**8:22**
